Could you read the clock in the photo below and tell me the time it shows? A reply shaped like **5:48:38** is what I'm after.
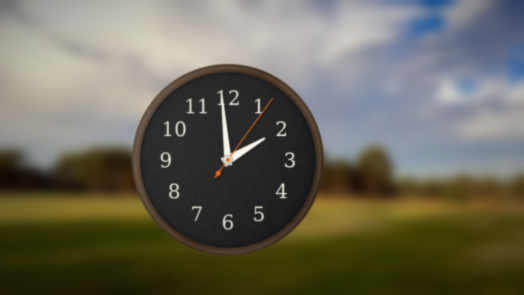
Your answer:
**1:59:06**
